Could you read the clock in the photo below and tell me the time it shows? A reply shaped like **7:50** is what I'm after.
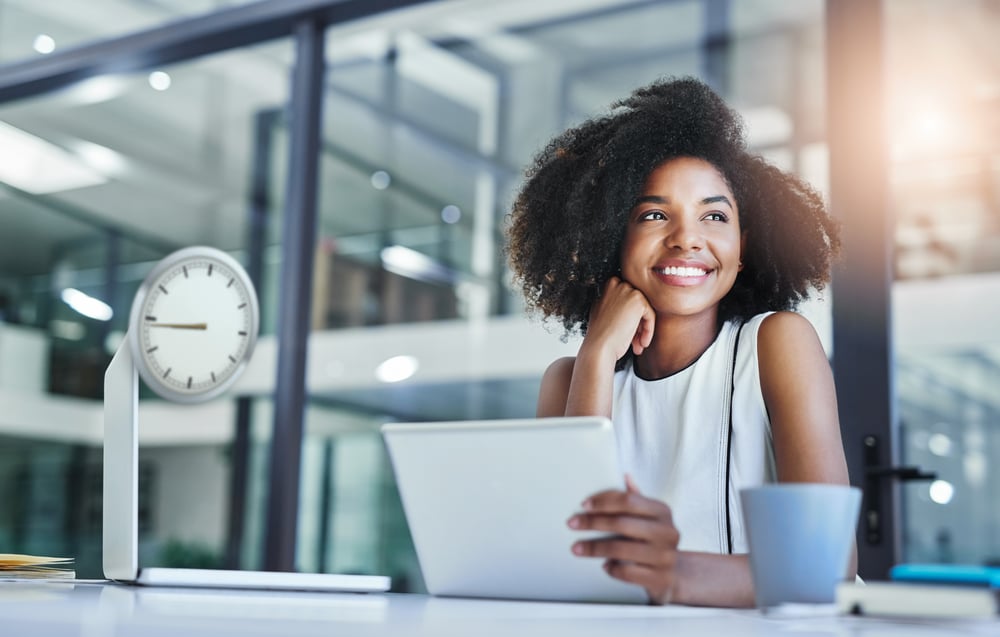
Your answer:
**8:44**
